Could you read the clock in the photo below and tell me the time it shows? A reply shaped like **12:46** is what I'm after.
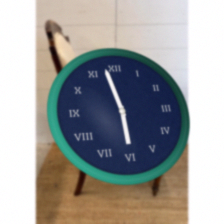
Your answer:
**5:58**
